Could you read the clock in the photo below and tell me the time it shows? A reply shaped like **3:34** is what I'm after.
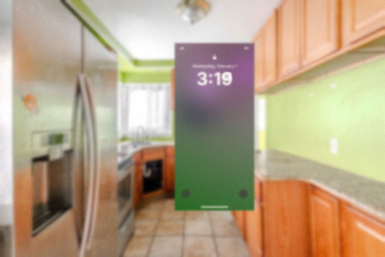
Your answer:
**3:19**
